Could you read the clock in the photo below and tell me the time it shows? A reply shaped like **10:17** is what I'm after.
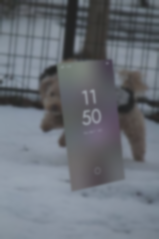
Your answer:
**11:50**
